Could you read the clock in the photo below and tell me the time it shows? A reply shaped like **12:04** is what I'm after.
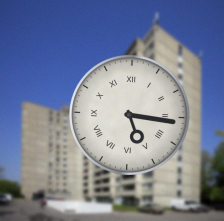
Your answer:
**5:16**
